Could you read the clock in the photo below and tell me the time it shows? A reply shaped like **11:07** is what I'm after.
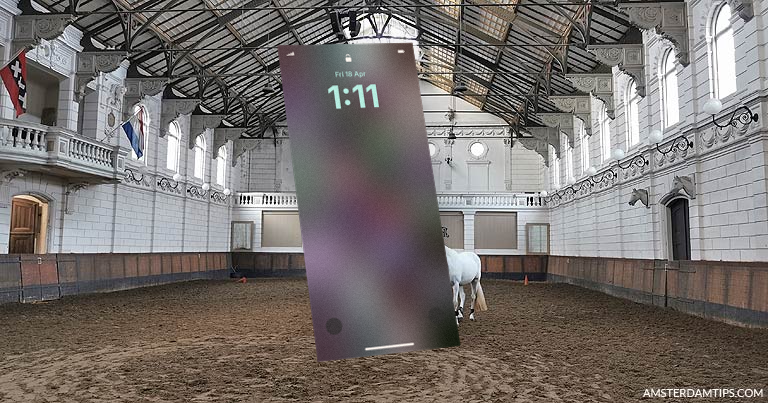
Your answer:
**1:11**
